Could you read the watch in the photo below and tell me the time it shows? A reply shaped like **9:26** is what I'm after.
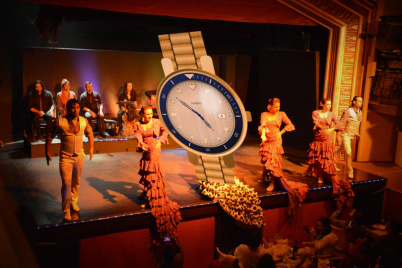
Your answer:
**4:52**
